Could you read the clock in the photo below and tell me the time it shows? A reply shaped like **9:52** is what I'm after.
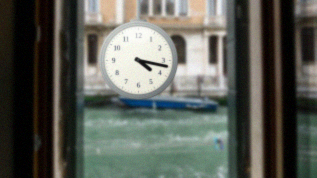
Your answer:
**4:17**
